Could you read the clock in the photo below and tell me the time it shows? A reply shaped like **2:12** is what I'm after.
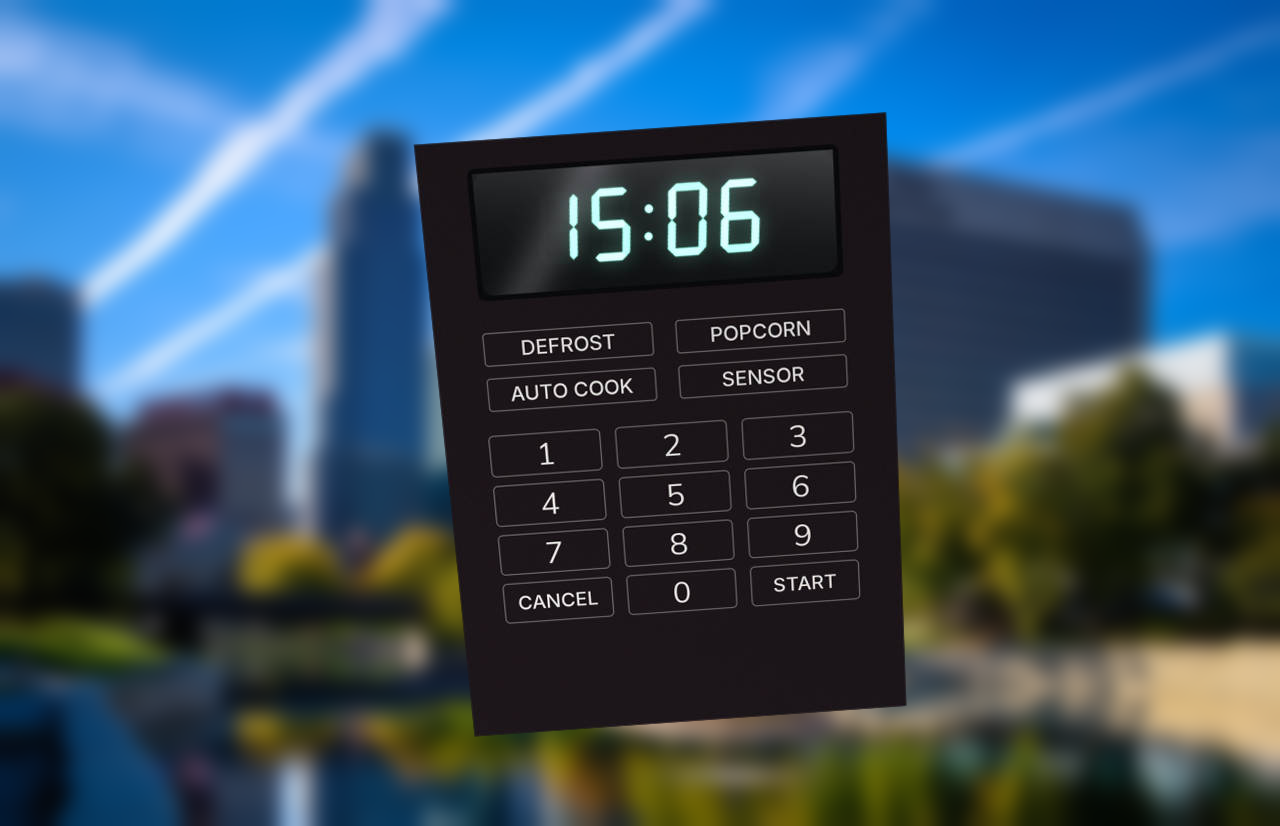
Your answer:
**15:06**
